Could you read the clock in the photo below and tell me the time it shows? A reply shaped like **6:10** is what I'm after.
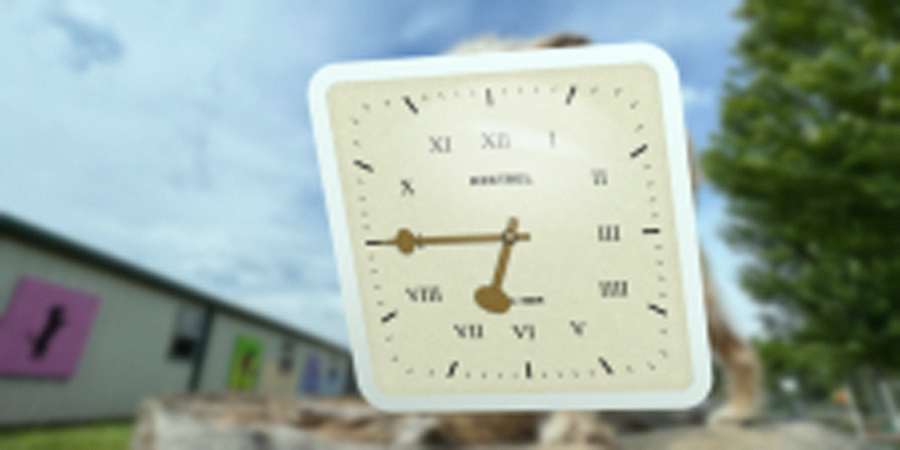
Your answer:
**6:45**
